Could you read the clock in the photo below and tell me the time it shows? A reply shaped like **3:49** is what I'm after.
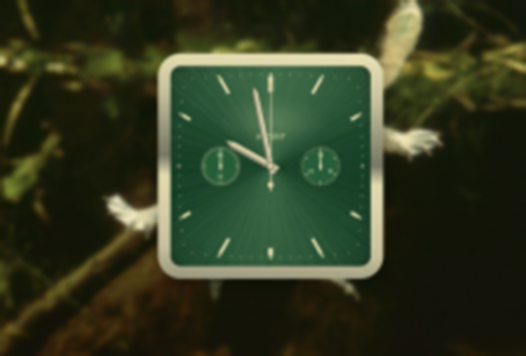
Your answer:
**9:58**
